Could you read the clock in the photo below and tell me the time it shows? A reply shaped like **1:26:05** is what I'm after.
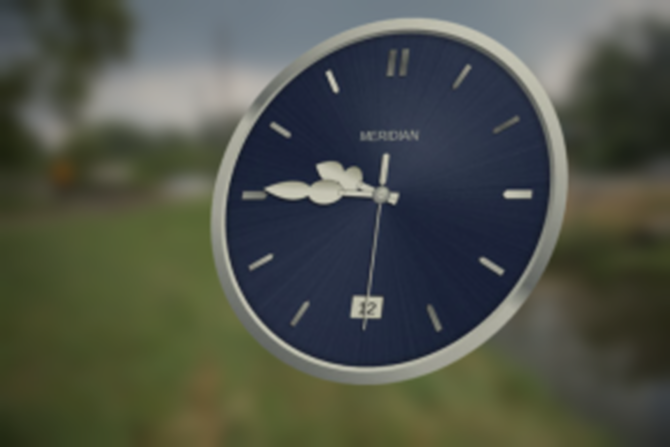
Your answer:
**9:45:30**
